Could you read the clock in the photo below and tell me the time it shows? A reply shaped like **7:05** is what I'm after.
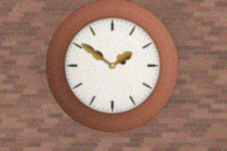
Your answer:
**1:51**
